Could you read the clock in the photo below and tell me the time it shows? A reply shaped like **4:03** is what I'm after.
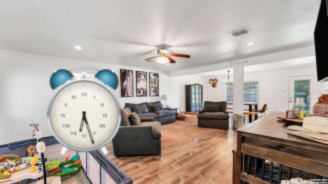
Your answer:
**6:27**
